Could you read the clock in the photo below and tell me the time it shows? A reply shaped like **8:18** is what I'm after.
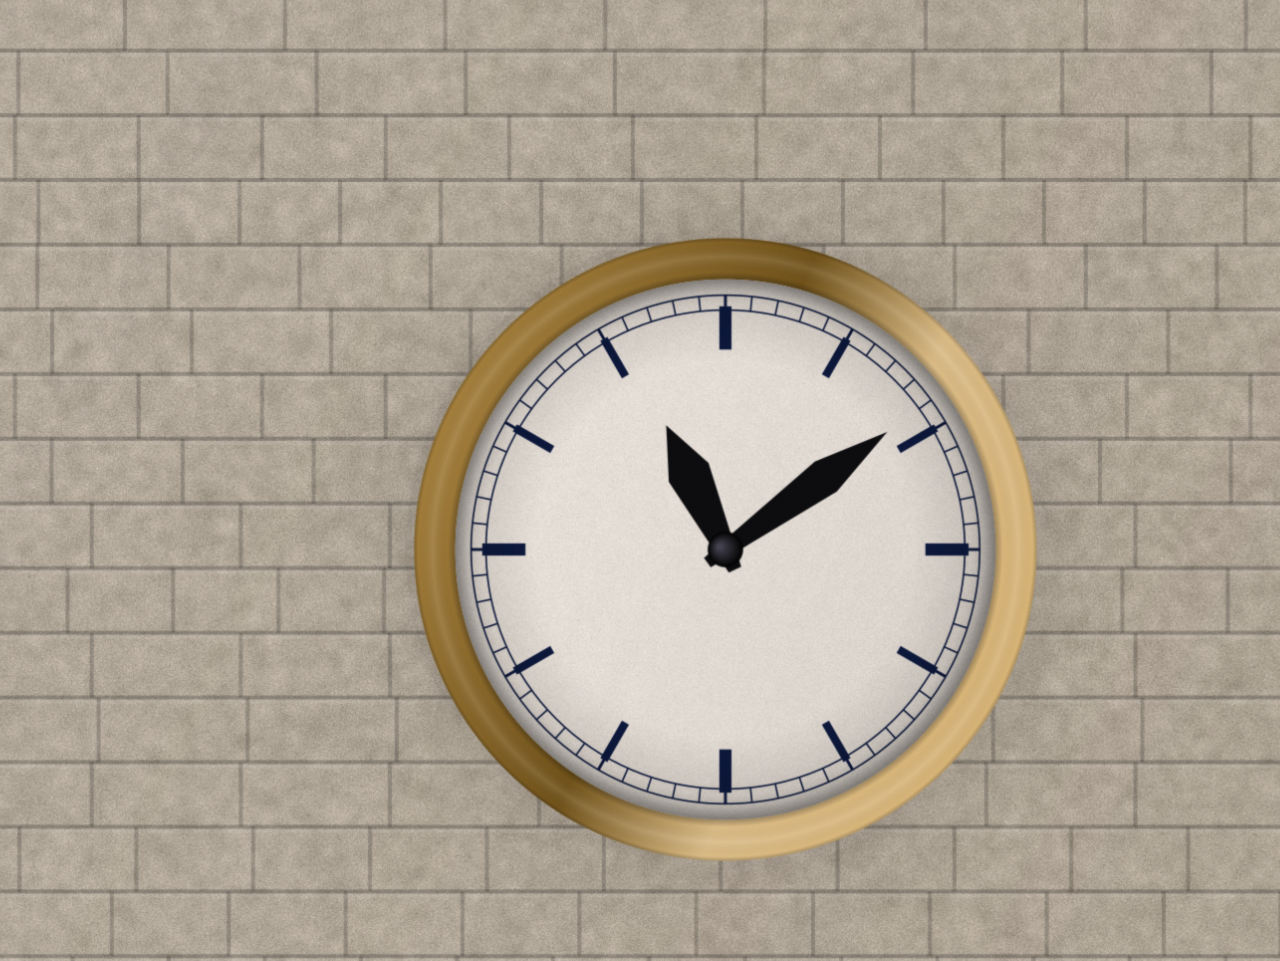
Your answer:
**11:09**
